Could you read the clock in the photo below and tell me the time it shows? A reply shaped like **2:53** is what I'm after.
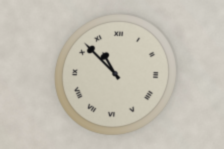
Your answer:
**10:52**
